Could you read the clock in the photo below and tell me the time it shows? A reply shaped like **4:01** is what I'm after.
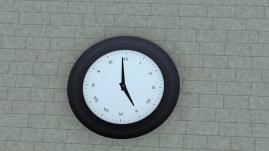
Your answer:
**4:59**
